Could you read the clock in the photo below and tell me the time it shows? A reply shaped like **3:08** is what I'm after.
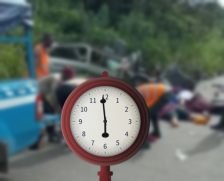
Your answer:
**5:59**
